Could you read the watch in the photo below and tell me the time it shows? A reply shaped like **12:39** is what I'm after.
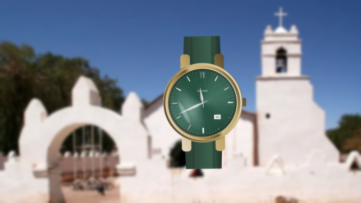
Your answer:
**11:41**
